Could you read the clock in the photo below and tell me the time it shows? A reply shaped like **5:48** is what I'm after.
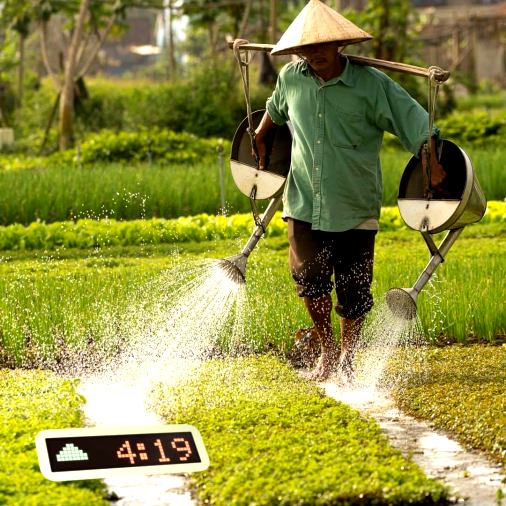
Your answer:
**4:19**
